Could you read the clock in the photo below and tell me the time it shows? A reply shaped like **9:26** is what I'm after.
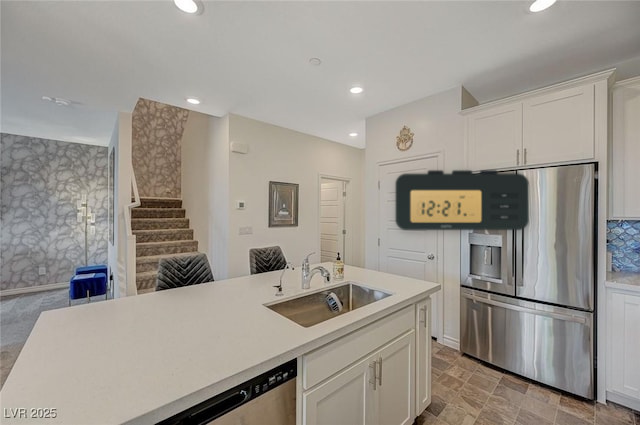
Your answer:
**12:21**
